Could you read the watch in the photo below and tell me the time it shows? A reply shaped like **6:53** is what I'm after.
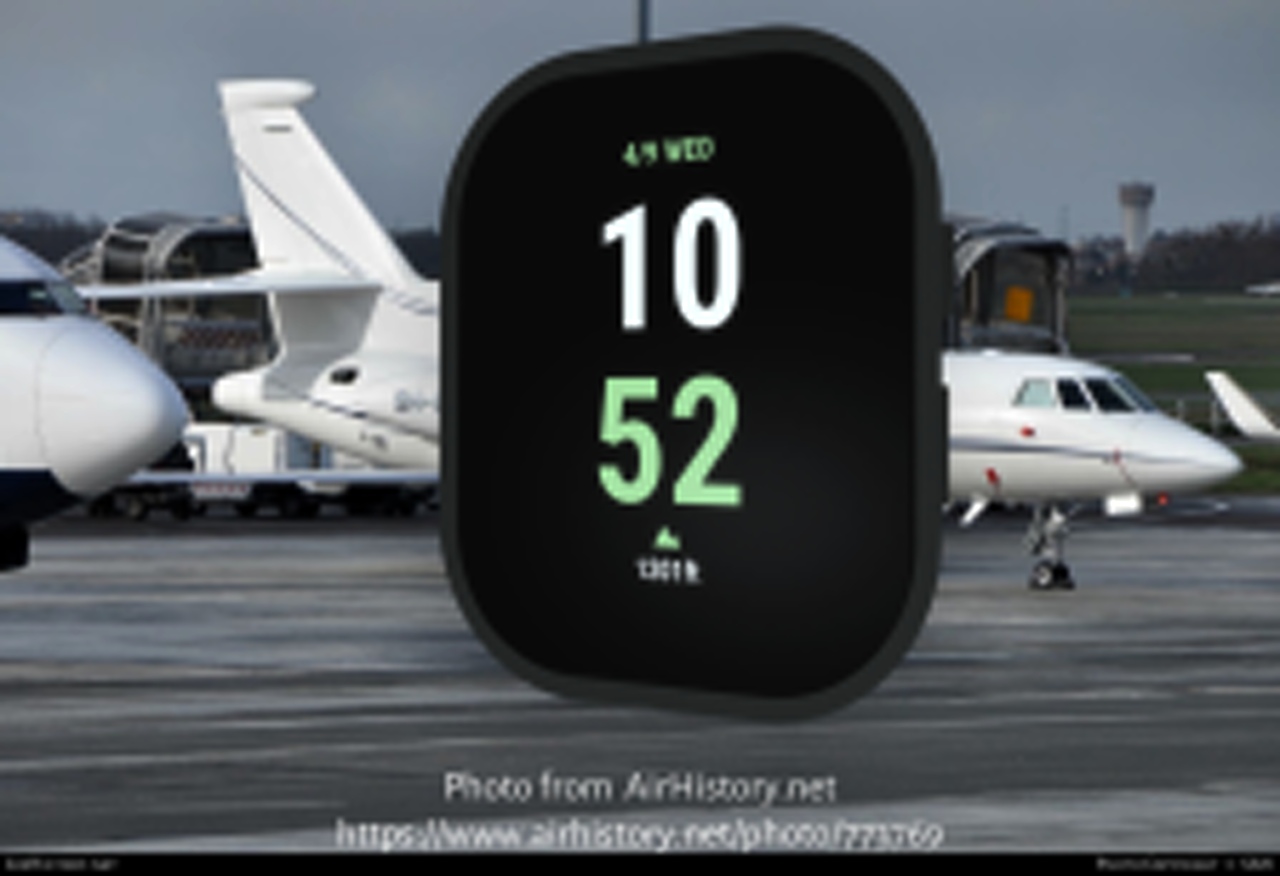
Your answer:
**10:52**
